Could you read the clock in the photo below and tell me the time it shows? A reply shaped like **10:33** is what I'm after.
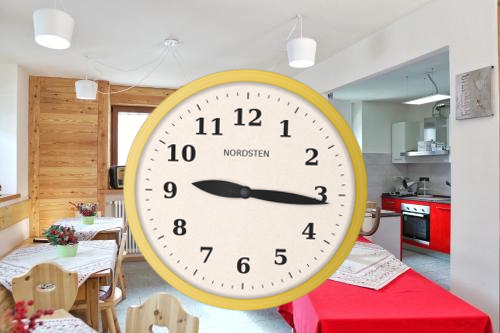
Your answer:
**9:16**
